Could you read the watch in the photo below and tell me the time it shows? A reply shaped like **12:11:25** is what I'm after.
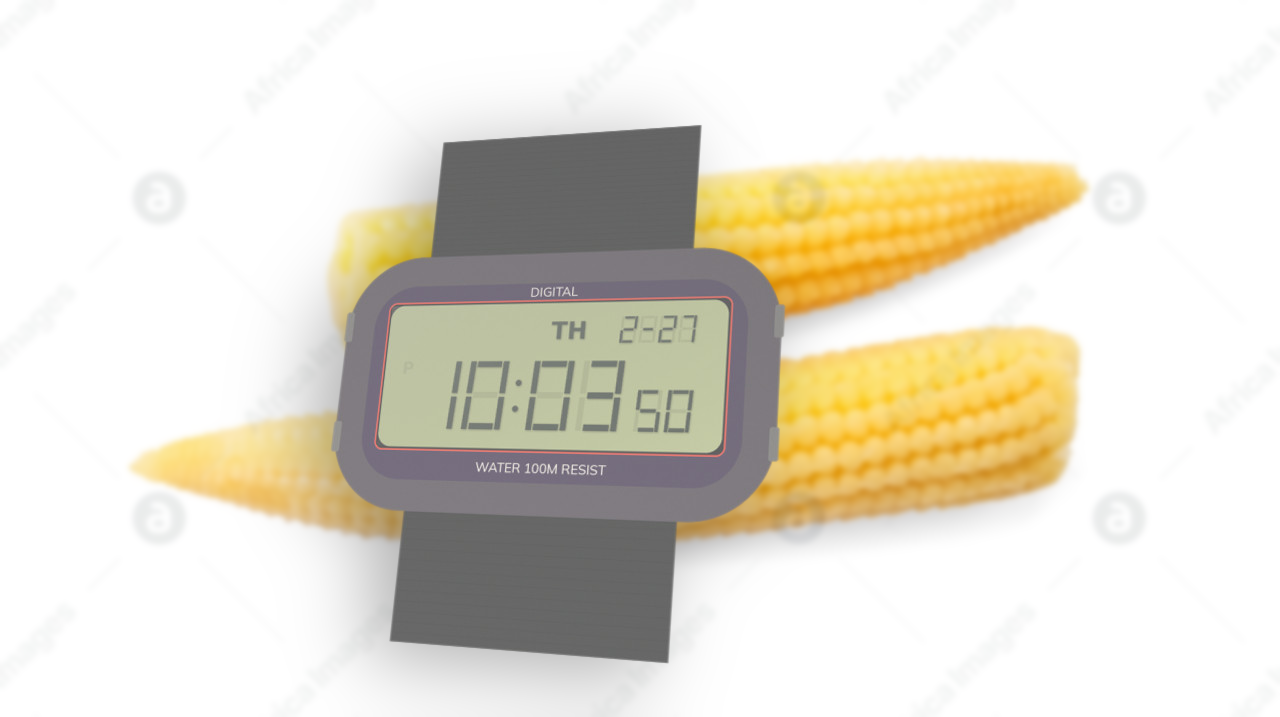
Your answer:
**10:03:50**
